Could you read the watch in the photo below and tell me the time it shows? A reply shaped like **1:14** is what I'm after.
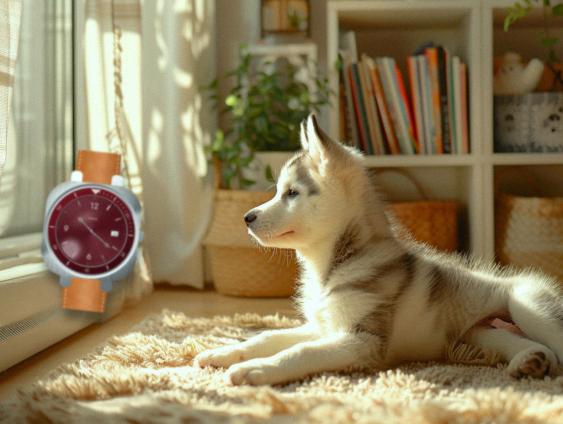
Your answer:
**10:21**
